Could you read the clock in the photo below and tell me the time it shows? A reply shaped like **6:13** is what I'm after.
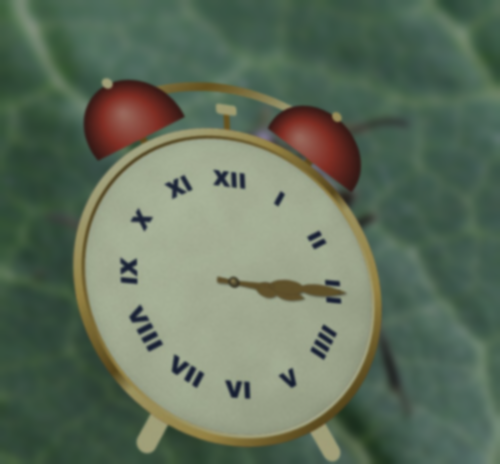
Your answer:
**3:15**
